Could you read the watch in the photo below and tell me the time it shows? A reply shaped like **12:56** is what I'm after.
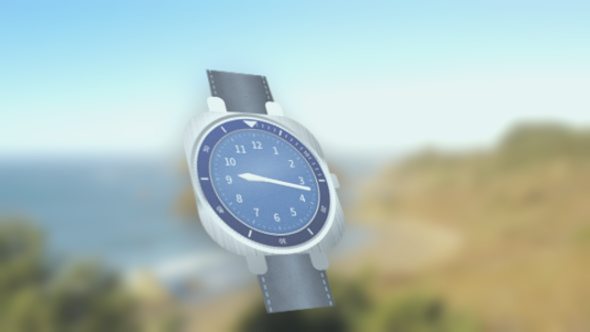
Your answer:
**9:17**
